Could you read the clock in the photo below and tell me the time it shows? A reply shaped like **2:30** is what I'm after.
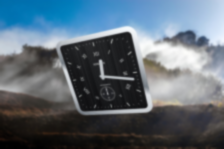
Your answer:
**12:17**
